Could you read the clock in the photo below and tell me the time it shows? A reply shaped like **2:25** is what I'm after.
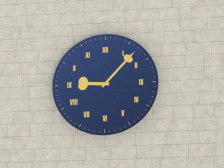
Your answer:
**9:07**
